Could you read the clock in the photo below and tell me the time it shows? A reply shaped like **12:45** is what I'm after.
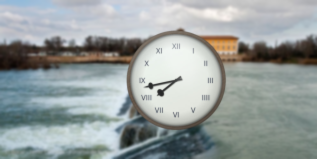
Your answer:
**7:43**
